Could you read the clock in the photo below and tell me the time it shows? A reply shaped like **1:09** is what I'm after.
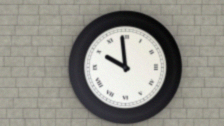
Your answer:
**9:59**
